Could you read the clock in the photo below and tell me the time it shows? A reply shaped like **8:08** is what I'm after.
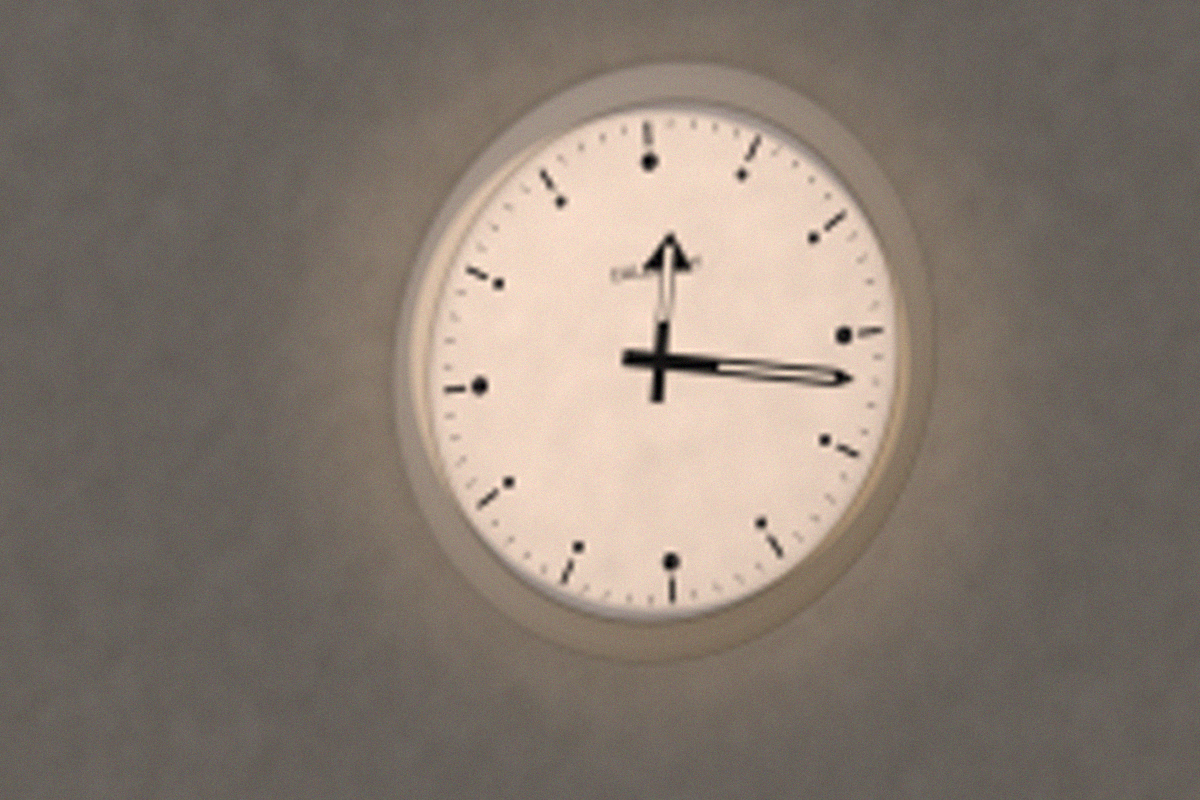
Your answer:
**12:17**
